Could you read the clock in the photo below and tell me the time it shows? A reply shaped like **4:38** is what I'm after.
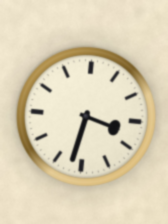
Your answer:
**3:32**
